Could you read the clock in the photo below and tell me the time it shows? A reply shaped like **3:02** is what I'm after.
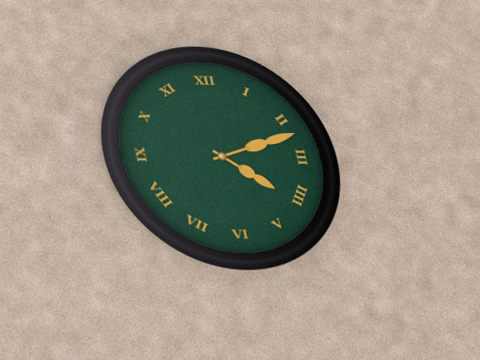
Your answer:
**4:12**
